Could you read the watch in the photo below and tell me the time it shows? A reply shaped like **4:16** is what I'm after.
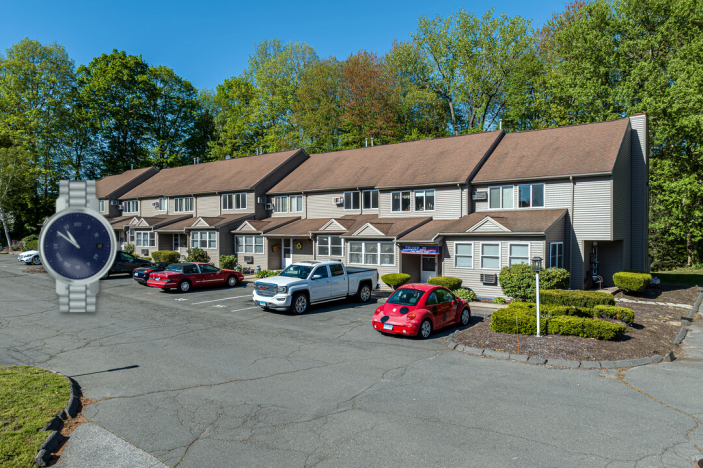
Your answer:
**10:51**
